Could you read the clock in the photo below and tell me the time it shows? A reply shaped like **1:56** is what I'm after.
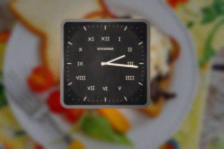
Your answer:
**2:16**
